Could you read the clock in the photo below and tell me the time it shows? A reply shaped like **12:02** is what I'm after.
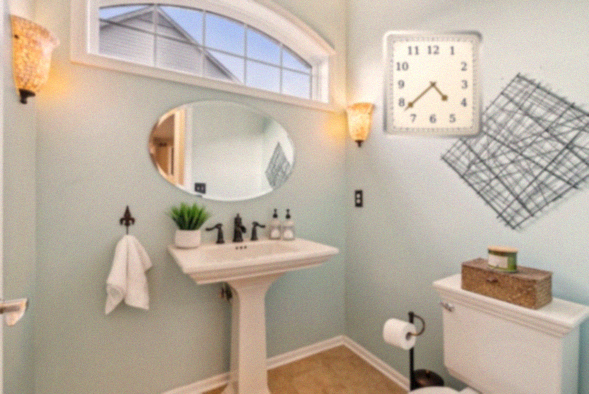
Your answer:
**4:38**
